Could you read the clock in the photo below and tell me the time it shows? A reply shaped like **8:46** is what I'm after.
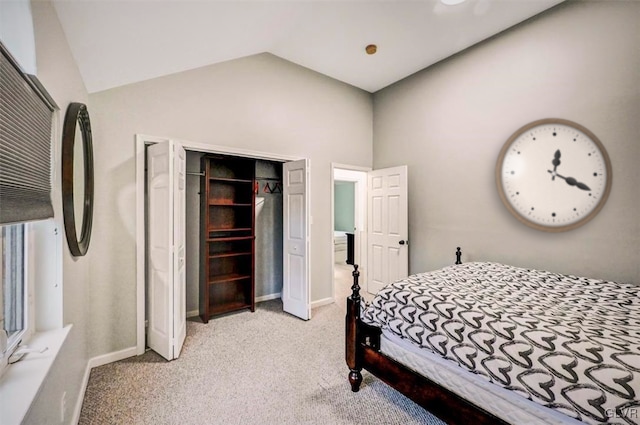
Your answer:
**12:19**
